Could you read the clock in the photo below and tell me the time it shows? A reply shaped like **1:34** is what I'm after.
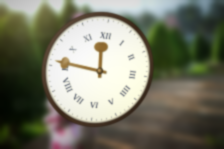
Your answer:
**11:46**
